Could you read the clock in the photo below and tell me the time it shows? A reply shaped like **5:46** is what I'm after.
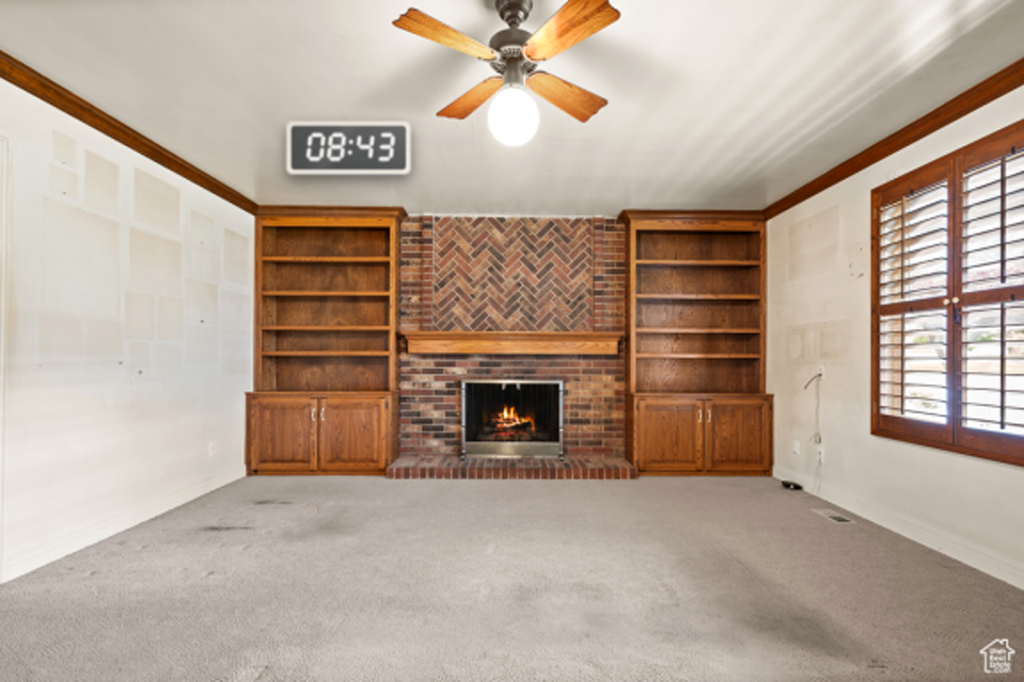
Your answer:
**8:43**
